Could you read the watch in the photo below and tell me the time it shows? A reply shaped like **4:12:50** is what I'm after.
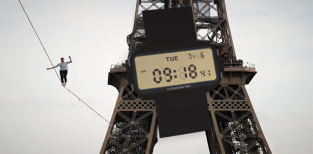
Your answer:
**9:18:41**
